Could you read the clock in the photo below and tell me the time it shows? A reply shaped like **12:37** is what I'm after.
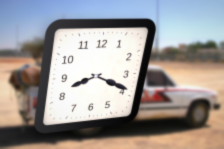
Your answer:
**8:19**
